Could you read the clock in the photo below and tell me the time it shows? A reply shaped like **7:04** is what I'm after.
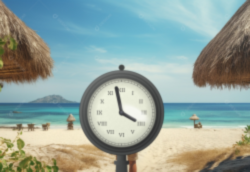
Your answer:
**3:58**
